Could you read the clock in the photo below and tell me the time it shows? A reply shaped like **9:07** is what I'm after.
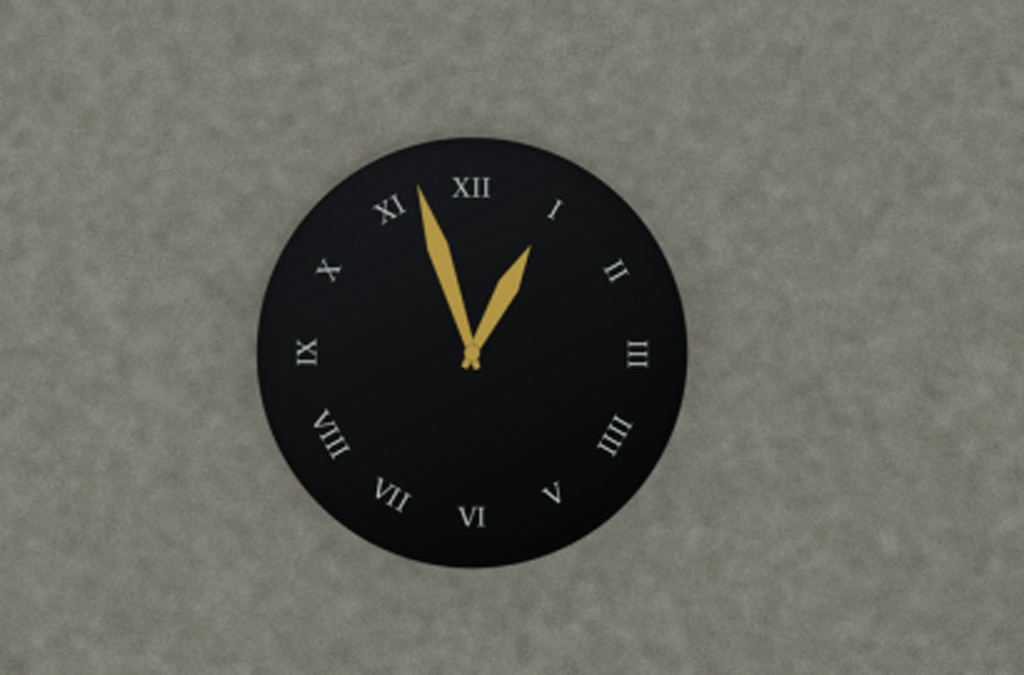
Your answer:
**12:57**
